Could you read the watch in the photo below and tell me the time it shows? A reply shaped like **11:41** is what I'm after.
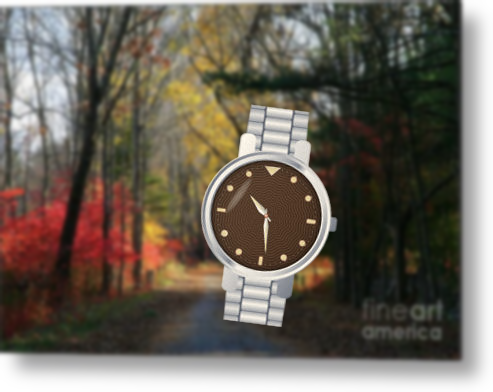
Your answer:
**10:29**
